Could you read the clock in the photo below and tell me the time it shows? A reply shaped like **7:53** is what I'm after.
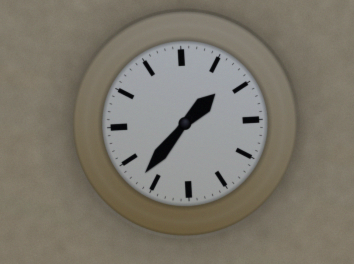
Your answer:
**1:37**
